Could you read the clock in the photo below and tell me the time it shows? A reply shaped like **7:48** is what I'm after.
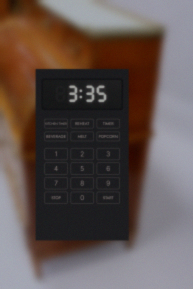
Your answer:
**3:35**
